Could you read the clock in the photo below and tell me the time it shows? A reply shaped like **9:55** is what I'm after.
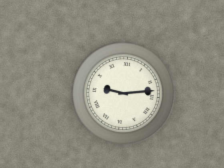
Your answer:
**9:13**
